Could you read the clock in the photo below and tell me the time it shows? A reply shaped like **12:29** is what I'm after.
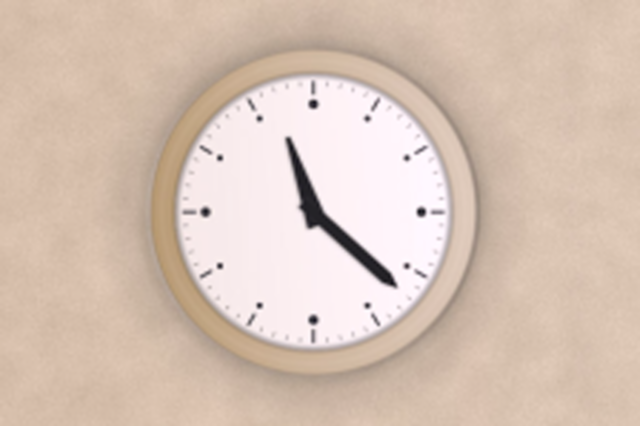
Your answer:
**11:22**
